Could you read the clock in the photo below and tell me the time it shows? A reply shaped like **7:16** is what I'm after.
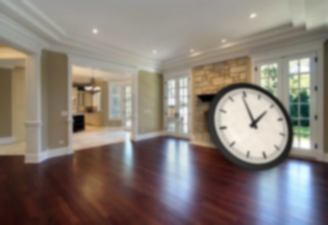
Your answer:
**1:59**
